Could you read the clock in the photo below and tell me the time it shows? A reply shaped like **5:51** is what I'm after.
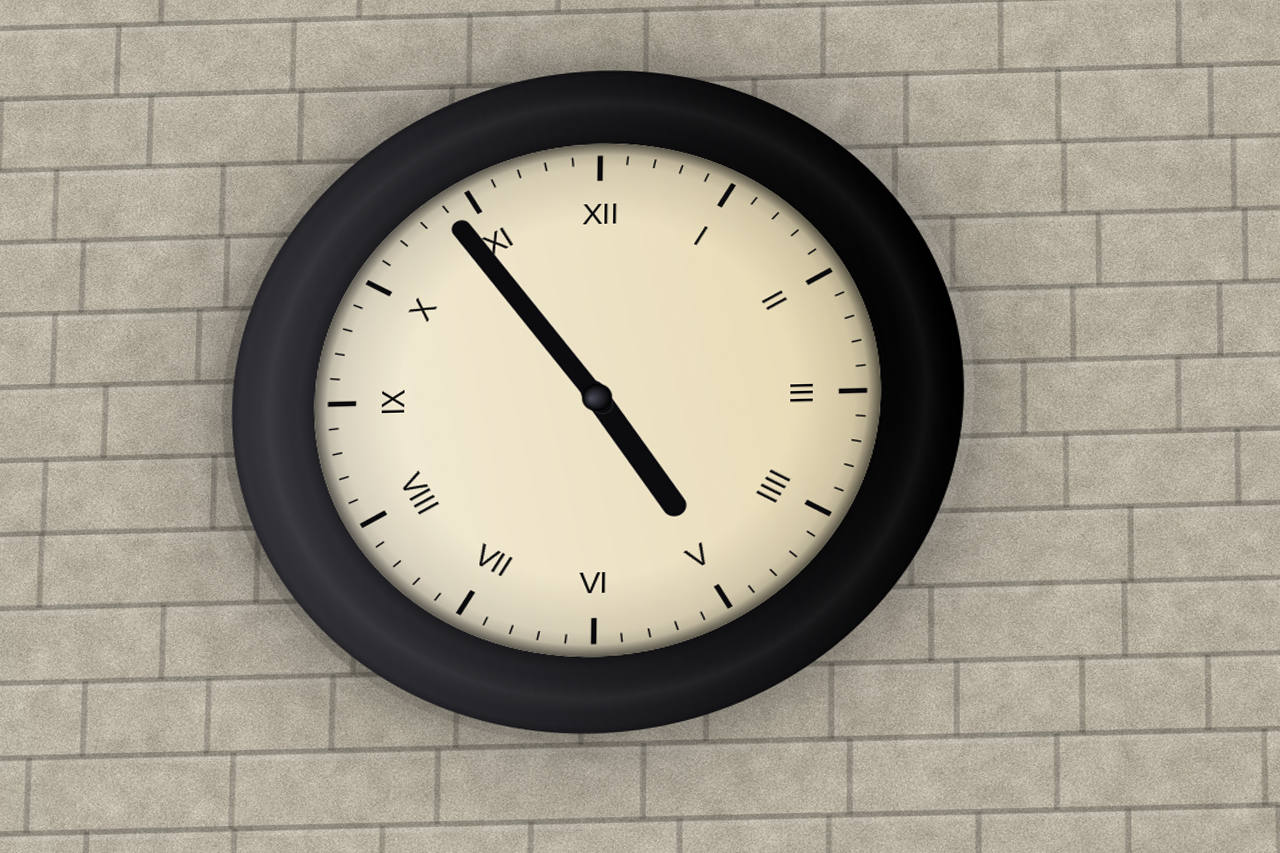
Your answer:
**4:54**
